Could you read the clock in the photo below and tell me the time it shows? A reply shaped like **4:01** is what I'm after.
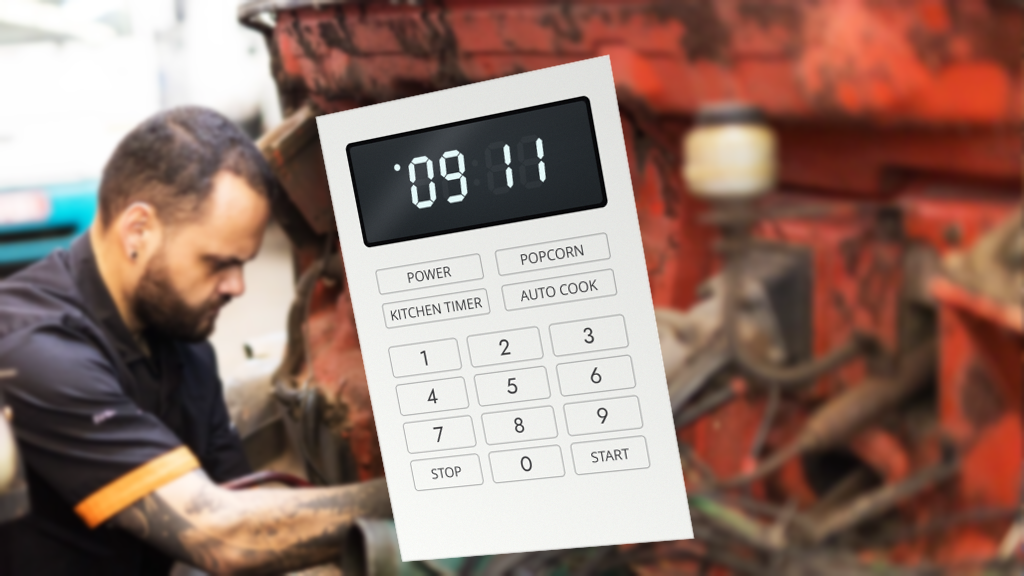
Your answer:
**9:11**
